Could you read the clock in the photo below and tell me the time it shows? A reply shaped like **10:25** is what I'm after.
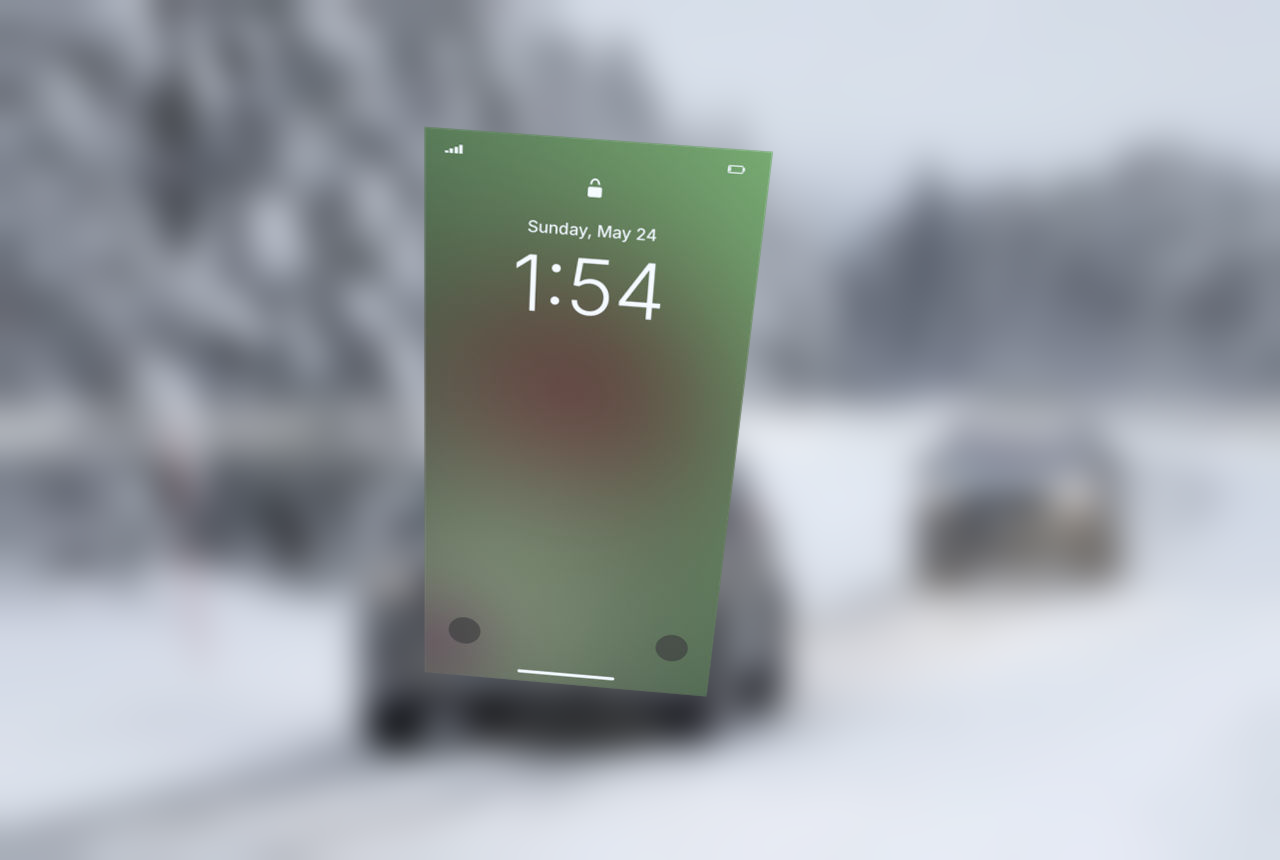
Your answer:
**1:54**
